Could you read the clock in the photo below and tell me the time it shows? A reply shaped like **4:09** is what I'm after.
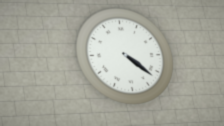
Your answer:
**4:22**
